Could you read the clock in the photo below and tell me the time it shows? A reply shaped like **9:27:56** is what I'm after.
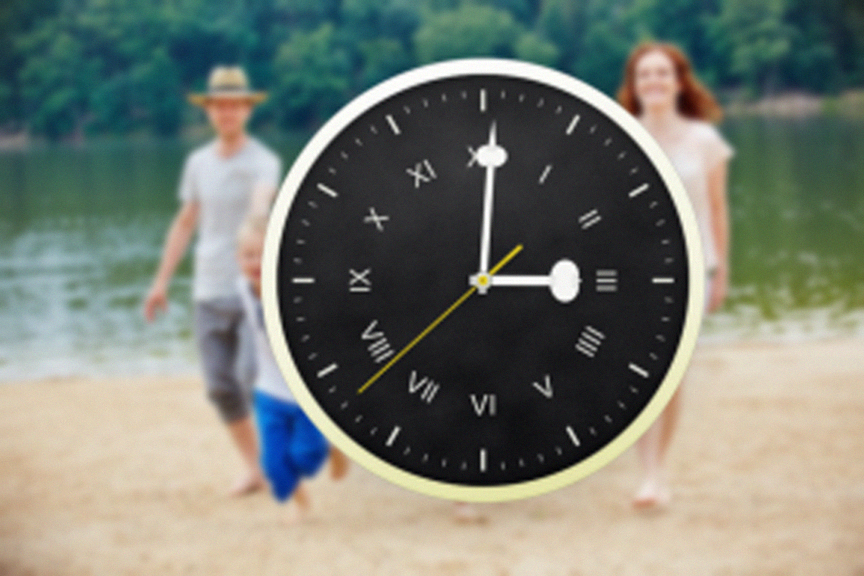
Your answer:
**3:00:38**
